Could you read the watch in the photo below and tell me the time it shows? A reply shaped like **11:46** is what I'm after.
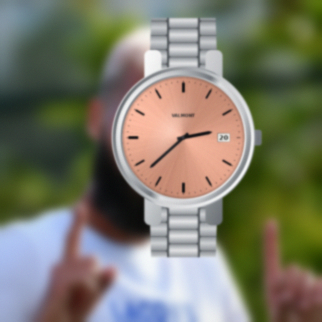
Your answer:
**2:38**
